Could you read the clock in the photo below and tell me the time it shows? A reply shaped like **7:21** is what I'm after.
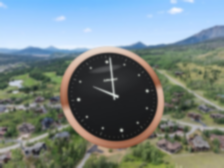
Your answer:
**10:01**
